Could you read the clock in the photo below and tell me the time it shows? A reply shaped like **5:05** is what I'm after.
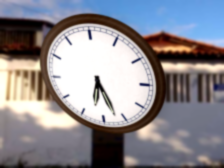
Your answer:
**6:27**
